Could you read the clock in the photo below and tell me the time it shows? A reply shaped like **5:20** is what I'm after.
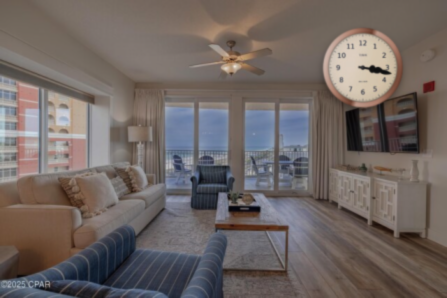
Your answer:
**3:17**
